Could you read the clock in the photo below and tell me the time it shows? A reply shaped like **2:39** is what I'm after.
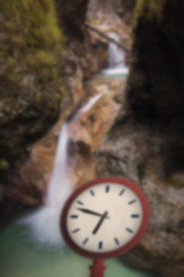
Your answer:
**6:48**
